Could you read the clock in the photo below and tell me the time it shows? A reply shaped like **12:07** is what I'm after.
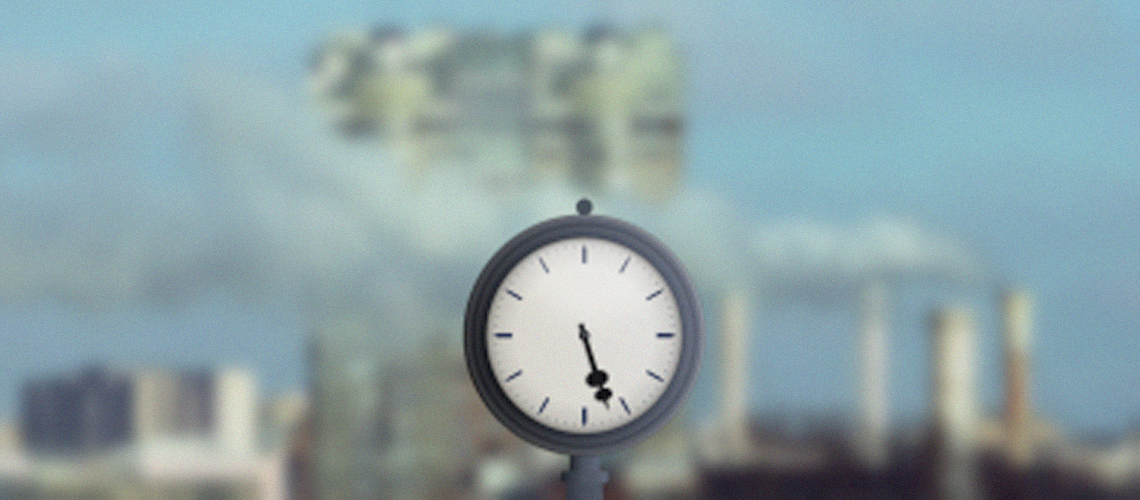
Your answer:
**5:27**
